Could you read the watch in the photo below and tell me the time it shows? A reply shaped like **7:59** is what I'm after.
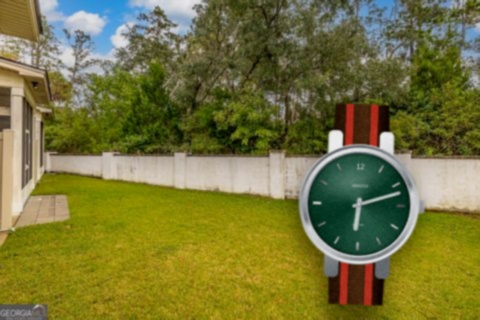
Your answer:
**6:12**
